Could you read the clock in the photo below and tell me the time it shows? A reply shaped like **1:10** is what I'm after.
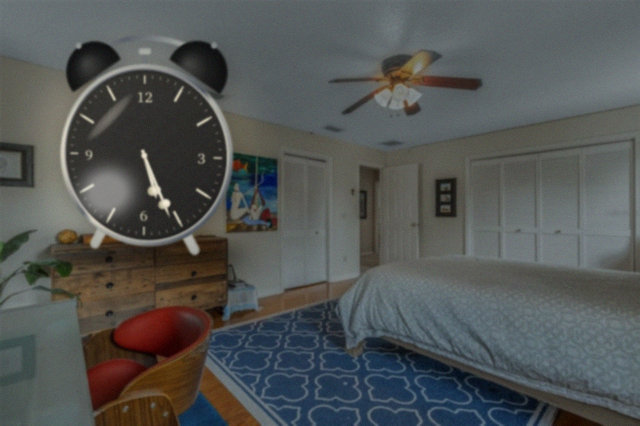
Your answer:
**5:26**
